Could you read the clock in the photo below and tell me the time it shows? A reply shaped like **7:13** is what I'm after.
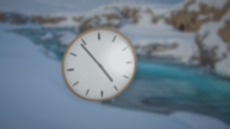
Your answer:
**4:54**
